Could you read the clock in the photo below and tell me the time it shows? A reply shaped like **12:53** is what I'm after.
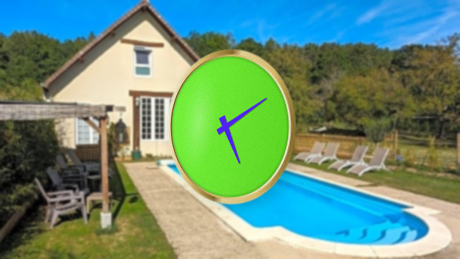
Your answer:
**5:10**
